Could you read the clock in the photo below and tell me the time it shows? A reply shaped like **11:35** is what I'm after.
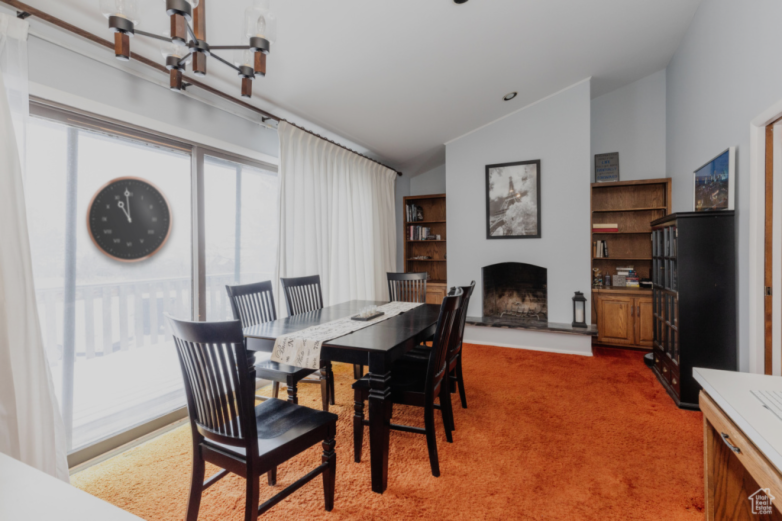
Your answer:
**10:59**
